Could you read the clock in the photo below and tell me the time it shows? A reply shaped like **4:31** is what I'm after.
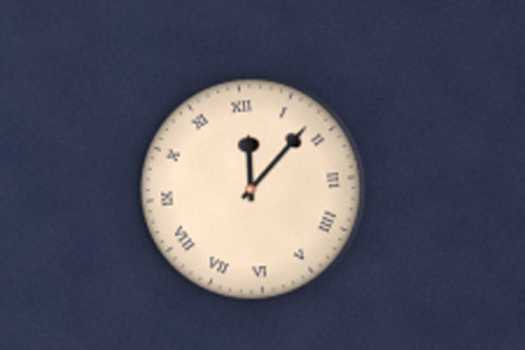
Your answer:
**12:08**
